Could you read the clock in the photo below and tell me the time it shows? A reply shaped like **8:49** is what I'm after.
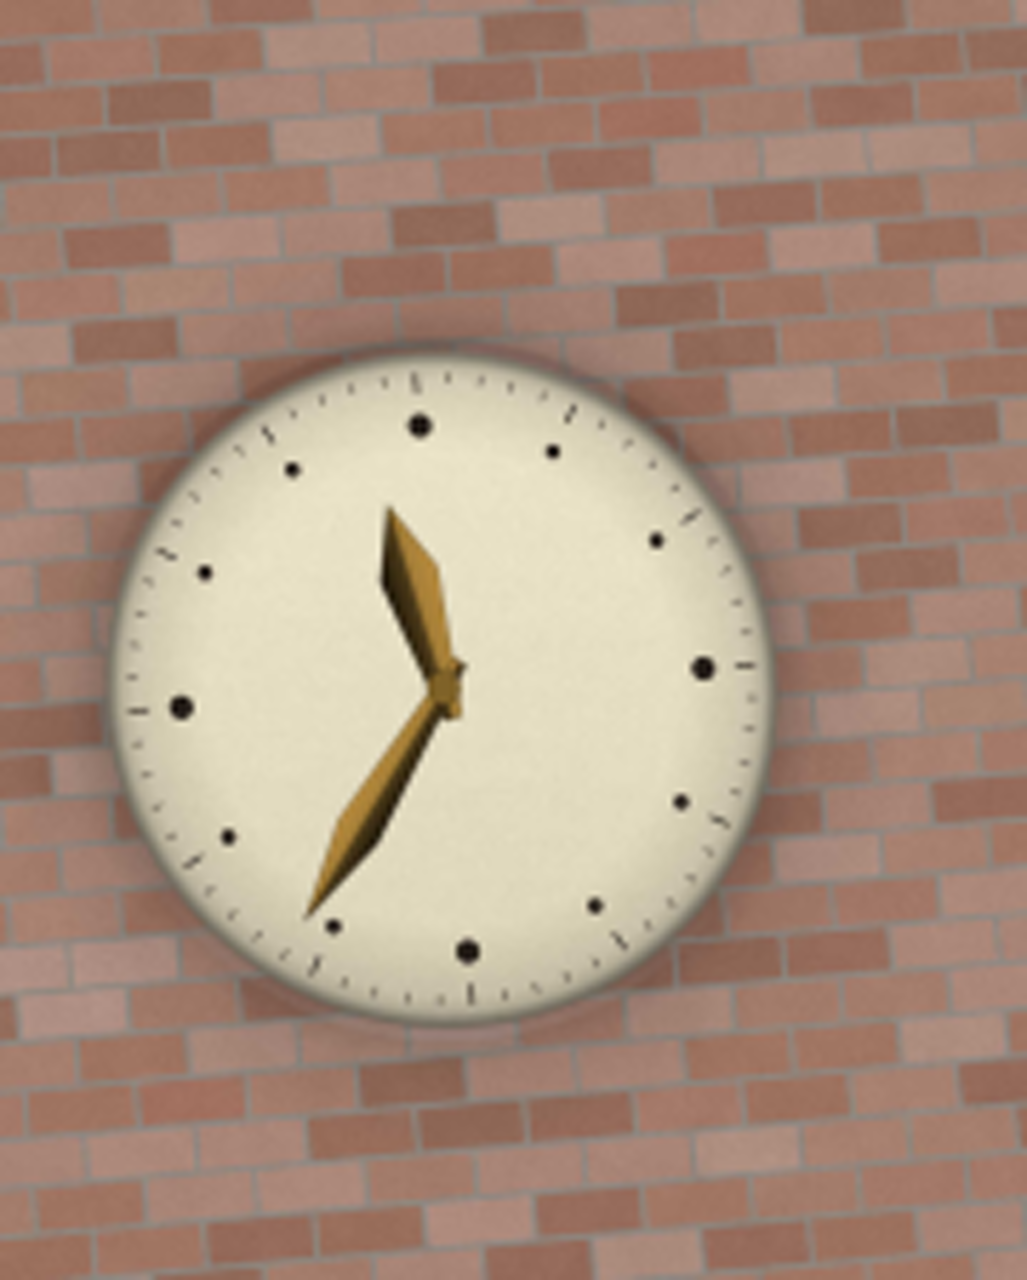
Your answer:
**11:36**
